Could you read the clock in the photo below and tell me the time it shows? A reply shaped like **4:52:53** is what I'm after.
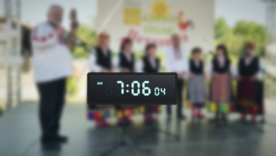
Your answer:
**7:06:04**
